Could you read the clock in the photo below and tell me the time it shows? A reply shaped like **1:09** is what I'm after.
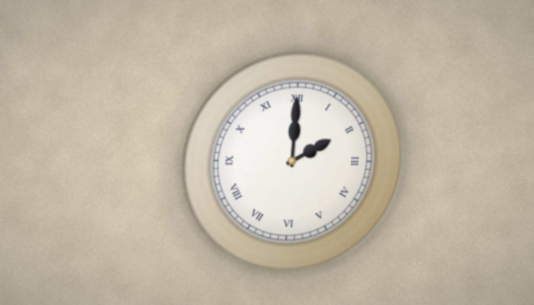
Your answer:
**2:00**
